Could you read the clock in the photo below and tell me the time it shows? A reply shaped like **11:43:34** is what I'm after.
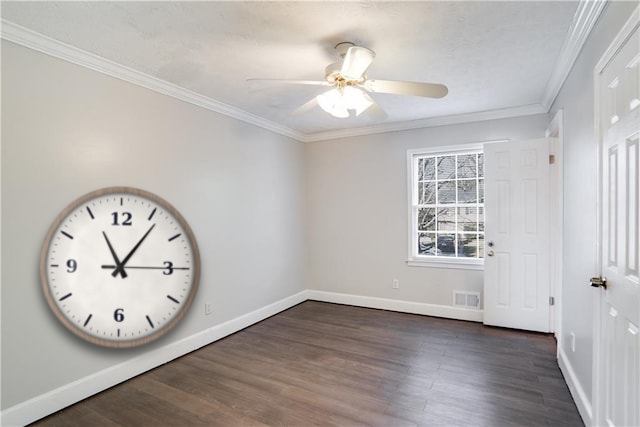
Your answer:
**11:06:15**
